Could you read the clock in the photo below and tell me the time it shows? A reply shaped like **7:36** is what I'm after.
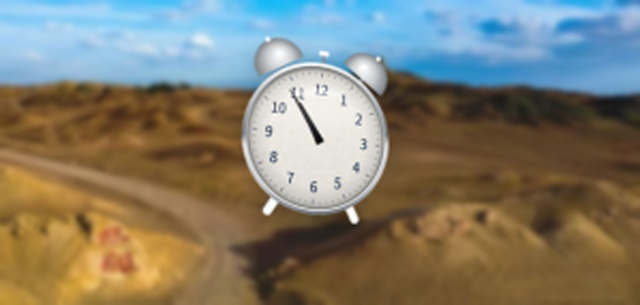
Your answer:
**10:54**
